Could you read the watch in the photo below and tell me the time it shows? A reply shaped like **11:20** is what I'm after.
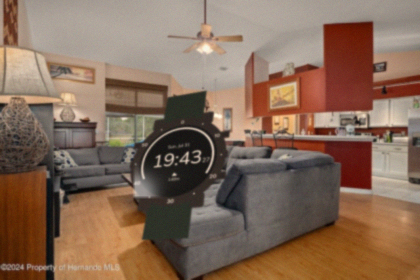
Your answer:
**19:43**
